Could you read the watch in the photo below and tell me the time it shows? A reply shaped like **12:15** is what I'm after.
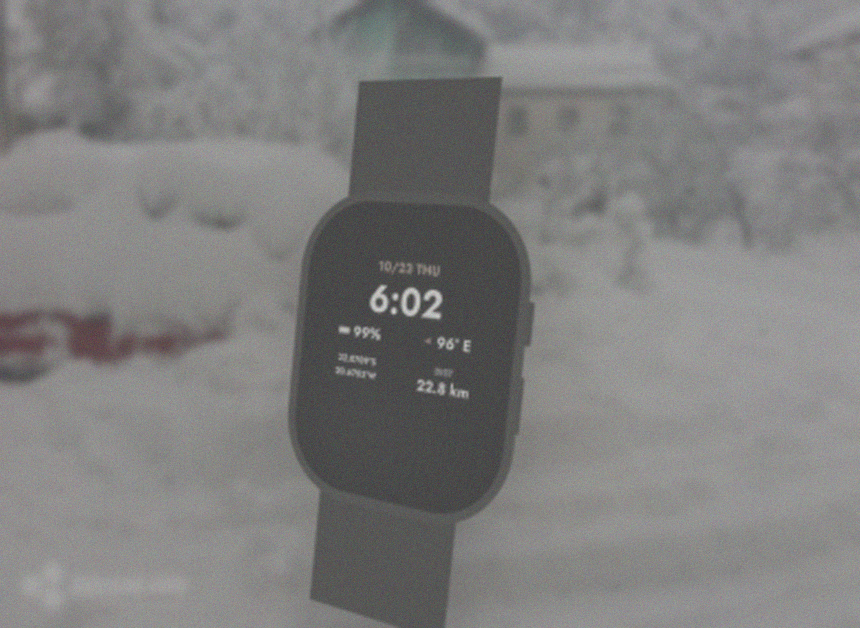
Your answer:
**6:02**
